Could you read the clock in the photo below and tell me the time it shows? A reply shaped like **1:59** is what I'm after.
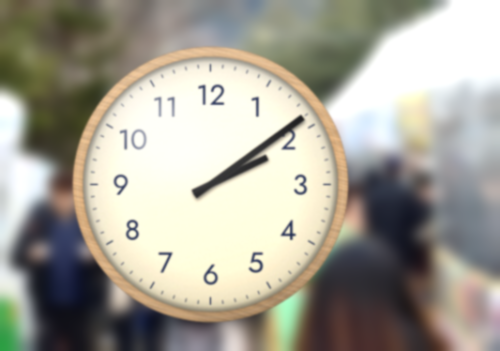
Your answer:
**2:09**
